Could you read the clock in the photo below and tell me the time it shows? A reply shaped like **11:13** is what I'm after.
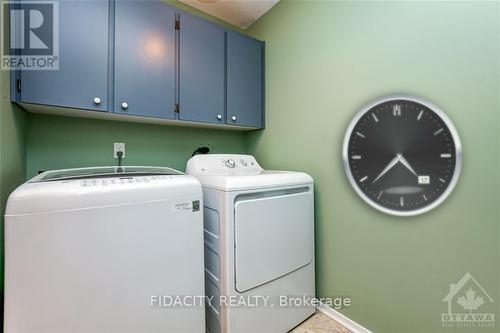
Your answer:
**4:38**
